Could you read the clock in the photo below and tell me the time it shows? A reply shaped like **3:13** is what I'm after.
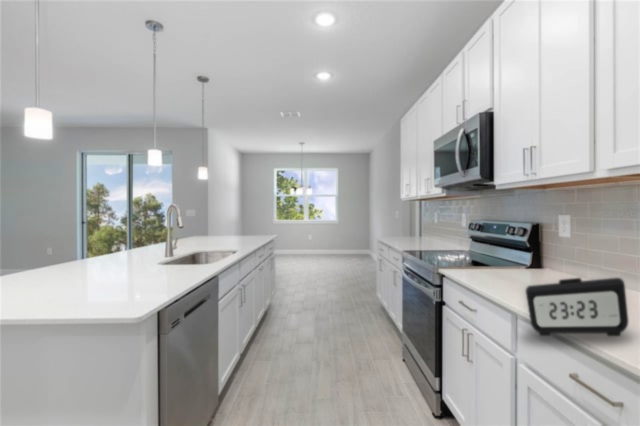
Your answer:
**23:23**
